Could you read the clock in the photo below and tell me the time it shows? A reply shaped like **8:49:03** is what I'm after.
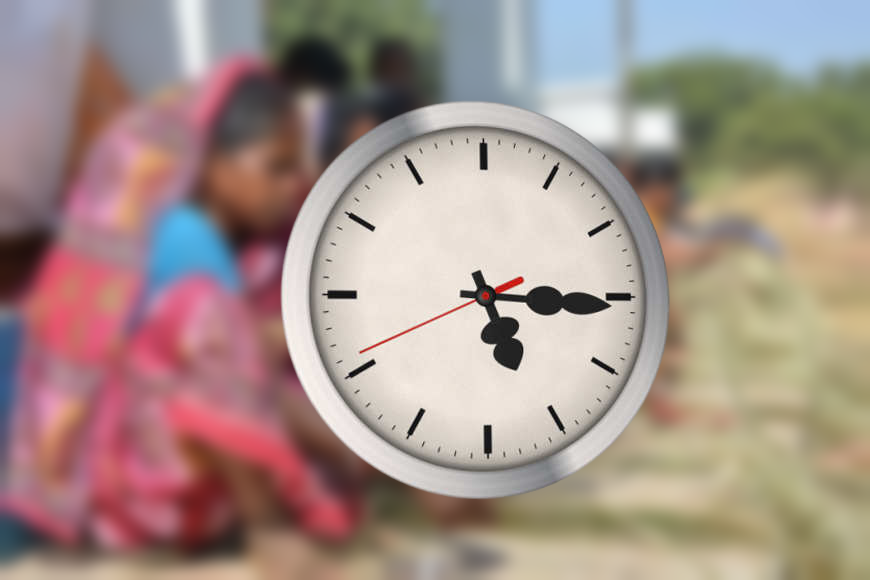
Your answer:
**5:15:41**
